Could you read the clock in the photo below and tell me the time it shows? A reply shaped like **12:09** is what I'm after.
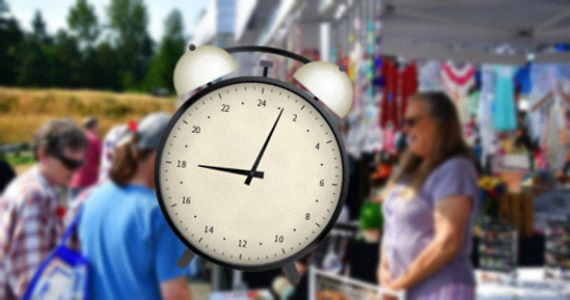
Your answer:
**18:03**
